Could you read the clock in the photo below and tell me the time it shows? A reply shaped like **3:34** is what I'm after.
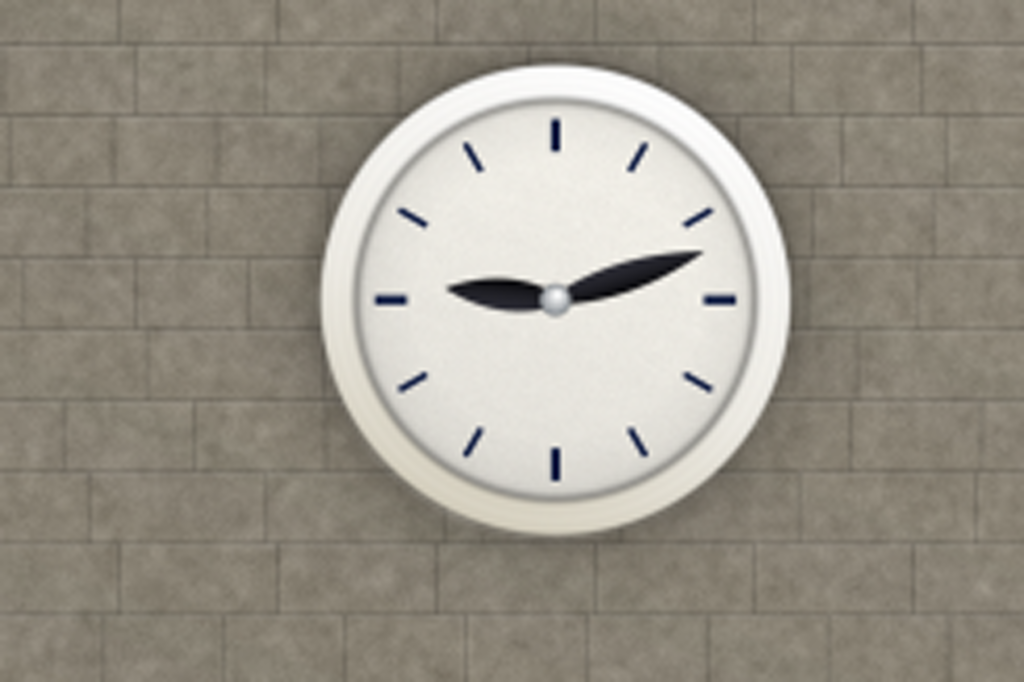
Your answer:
**9:12**
